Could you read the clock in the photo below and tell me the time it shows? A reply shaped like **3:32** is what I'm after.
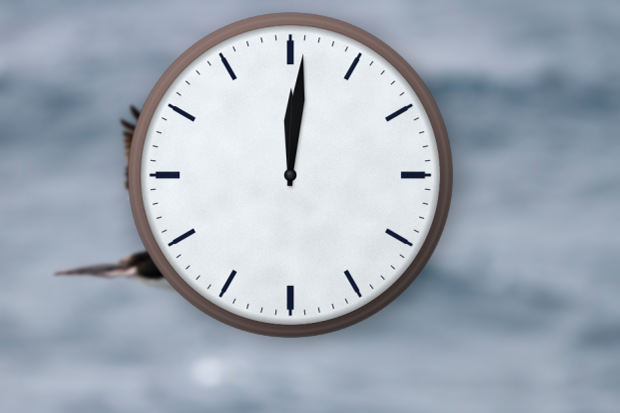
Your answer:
**12:01**
